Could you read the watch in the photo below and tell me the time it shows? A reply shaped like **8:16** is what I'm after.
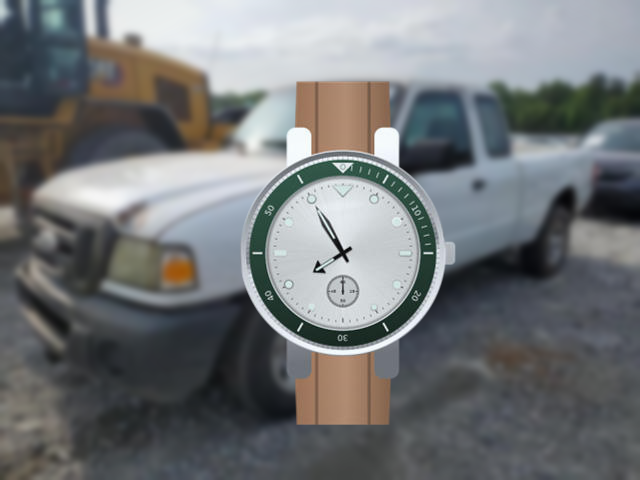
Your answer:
**7:55**
